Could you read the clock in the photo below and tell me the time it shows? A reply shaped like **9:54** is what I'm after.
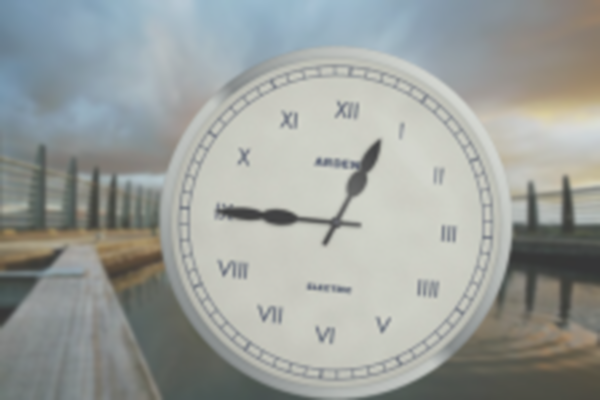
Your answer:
**12:45**
